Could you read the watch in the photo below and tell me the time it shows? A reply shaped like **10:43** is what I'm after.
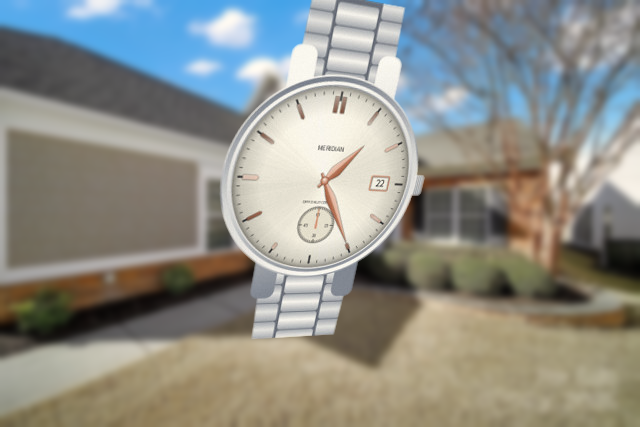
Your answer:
**1:25**
